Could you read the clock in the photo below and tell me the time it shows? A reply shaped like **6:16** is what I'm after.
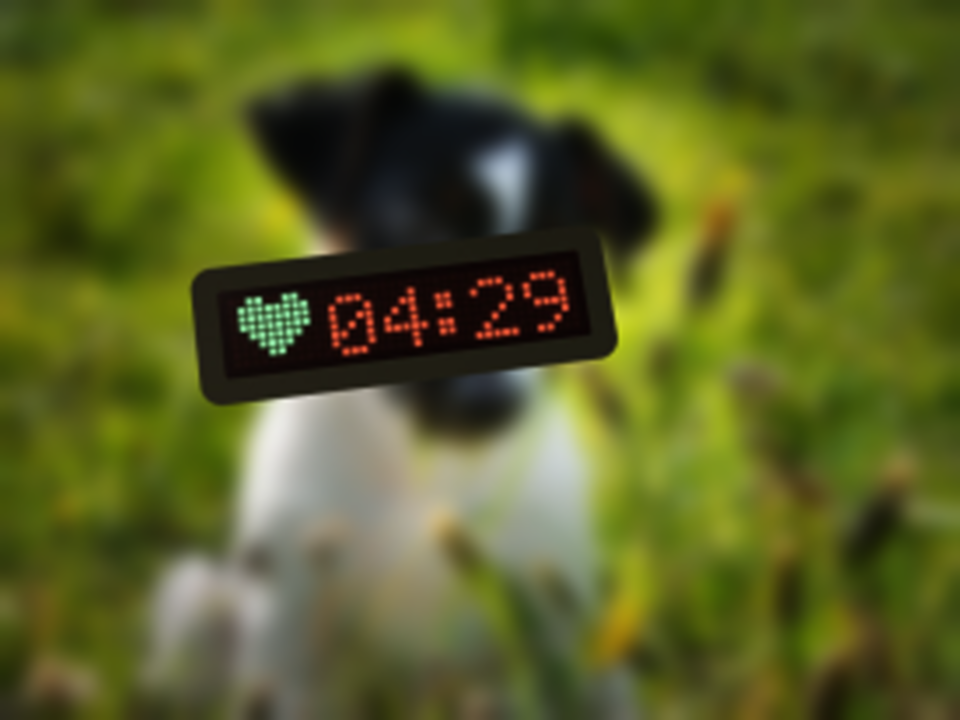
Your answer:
**4:29**
